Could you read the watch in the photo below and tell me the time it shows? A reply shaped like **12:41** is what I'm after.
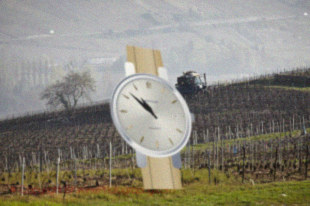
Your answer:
**10:52**
